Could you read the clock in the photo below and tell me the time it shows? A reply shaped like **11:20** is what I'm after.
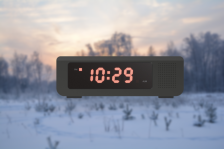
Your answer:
**10:29**
